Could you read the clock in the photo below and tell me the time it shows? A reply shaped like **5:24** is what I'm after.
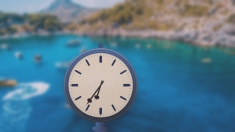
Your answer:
**6:36**
